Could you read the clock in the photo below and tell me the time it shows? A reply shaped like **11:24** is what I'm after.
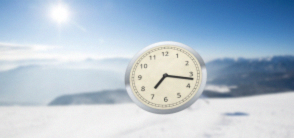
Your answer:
**7:17**
